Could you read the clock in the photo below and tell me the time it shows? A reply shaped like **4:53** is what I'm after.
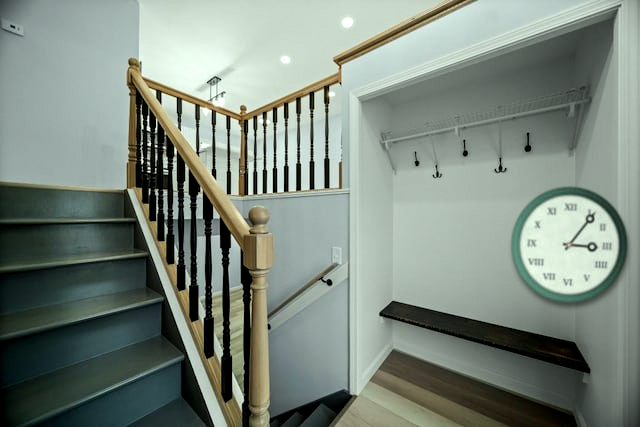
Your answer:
**3:06**
